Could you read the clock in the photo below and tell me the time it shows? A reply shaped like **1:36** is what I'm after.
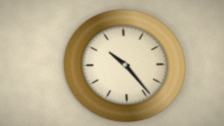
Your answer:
**10:24**
